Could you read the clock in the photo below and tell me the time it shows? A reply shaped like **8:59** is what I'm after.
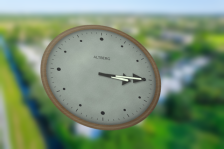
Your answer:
**3:15**
